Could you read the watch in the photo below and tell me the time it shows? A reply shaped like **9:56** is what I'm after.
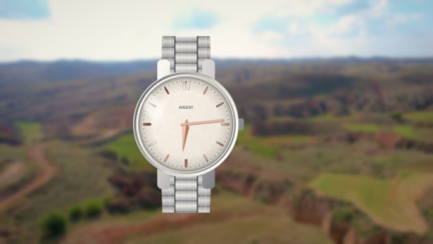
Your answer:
**6:14**
